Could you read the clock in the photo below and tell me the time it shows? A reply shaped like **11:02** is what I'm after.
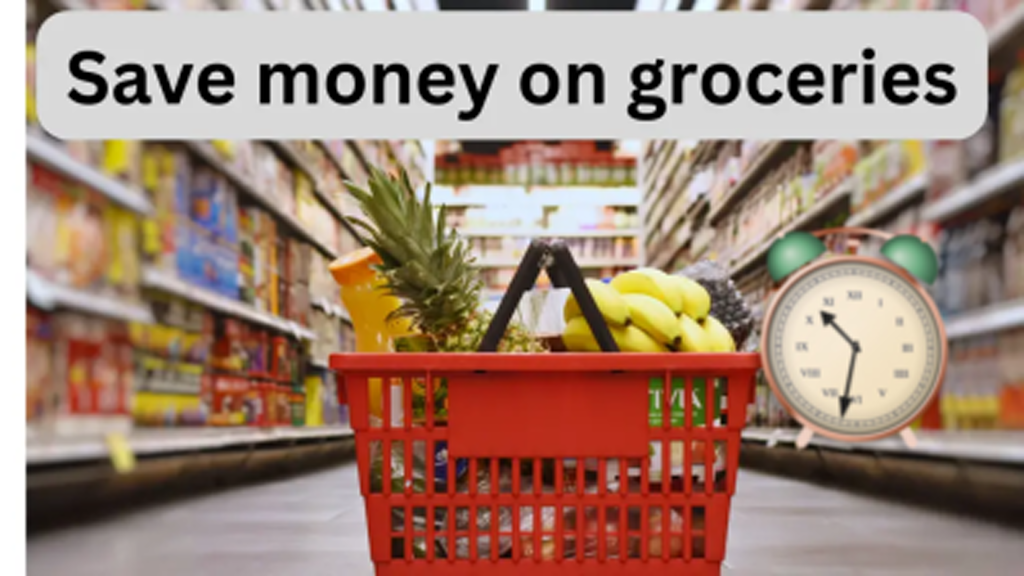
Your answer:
**10:32**
